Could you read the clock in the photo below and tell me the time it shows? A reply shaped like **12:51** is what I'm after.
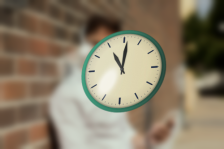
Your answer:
**11:01**
